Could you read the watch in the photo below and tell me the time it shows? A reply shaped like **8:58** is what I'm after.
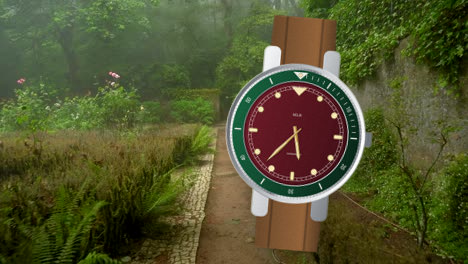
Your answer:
**5:37**
